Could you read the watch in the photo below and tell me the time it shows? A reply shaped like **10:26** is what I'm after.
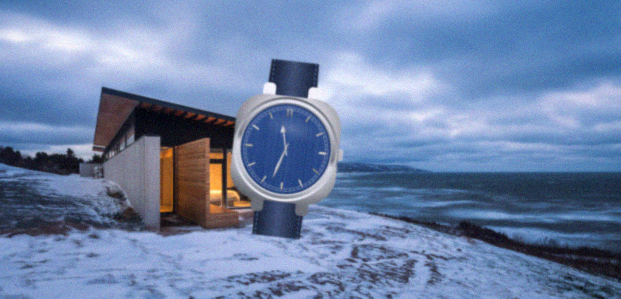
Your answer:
**11:33**
